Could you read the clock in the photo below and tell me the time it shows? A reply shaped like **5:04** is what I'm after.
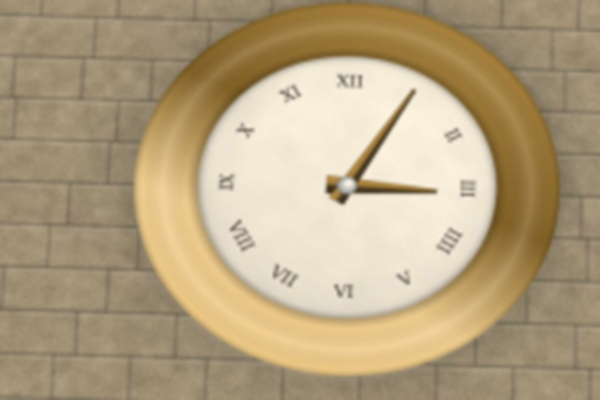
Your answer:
**3:05**
